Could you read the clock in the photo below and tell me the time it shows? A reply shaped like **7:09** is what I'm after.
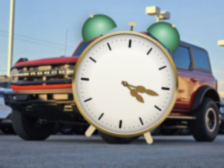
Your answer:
**4:17**
